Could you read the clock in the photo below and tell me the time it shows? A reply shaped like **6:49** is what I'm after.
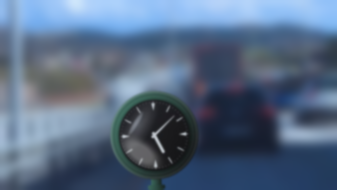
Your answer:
**5:08**
